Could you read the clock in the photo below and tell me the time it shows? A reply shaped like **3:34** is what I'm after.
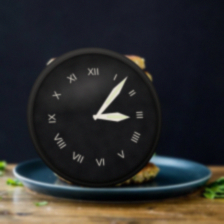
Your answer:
**3:07**
